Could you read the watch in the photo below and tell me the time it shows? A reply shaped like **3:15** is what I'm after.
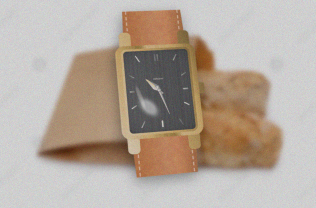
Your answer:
**10:27**
